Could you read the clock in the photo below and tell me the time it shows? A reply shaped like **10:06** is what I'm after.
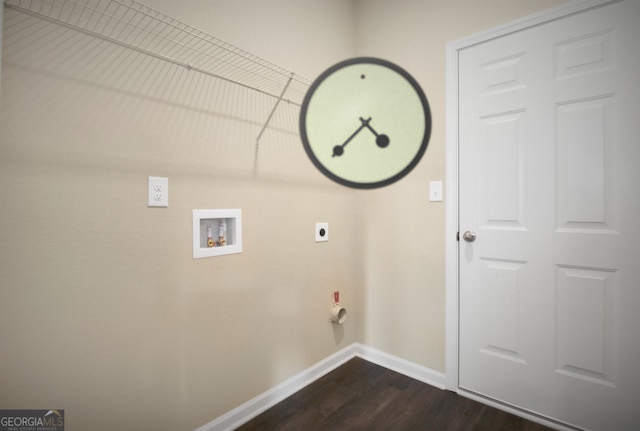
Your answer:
**4:38**
